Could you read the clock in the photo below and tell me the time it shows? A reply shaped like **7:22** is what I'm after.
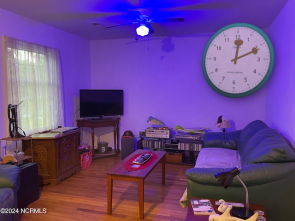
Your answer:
**12:11**
